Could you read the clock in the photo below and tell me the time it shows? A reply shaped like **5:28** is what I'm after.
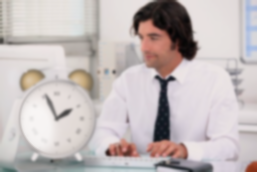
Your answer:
**1:56**
